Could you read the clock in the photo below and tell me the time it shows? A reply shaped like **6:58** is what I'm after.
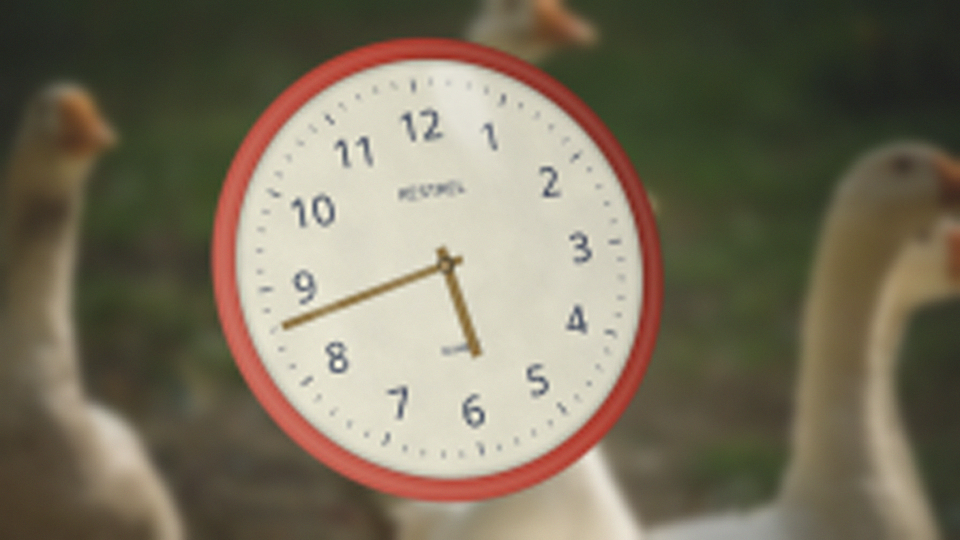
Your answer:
**5:43**
